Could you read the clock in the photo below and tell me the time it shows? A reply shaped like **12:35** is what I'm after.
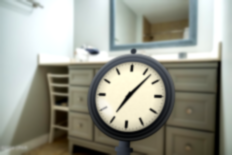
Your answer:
**7:07**
